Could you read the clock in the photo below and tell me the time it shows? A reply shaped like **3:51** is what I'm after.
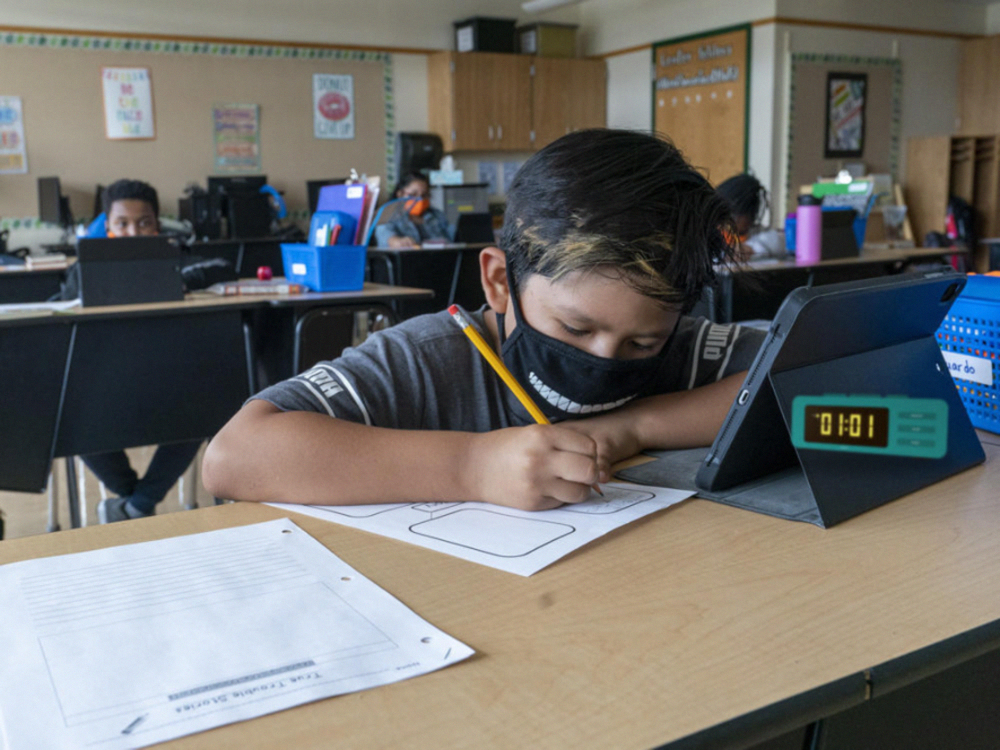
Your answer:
**1:01**
